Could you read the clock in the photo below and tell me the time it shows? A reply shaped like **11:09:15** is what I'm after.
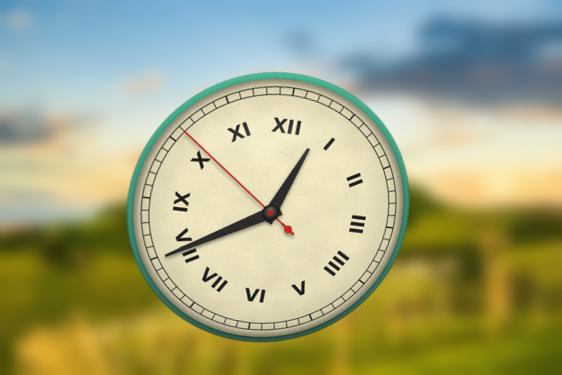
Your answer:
**12:39:51**
